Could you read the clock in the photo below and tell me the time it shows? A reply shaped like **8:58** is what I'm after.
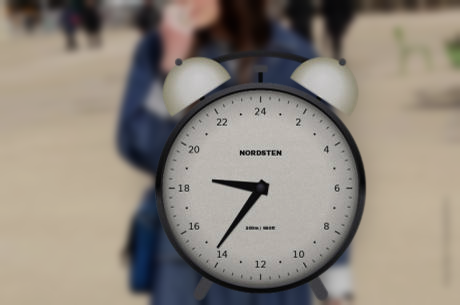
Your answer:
**18:36**
